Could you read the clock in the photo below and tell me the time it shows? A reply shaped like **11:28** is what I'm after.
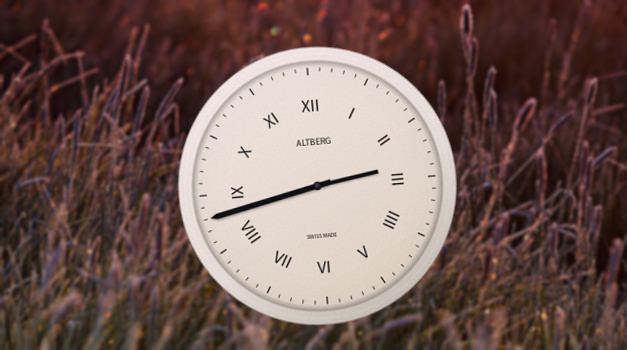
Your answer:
**2:43**
